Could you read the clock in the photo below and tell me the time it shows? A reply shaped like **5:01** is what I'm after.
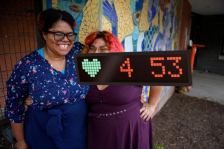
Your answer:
**4:53**
